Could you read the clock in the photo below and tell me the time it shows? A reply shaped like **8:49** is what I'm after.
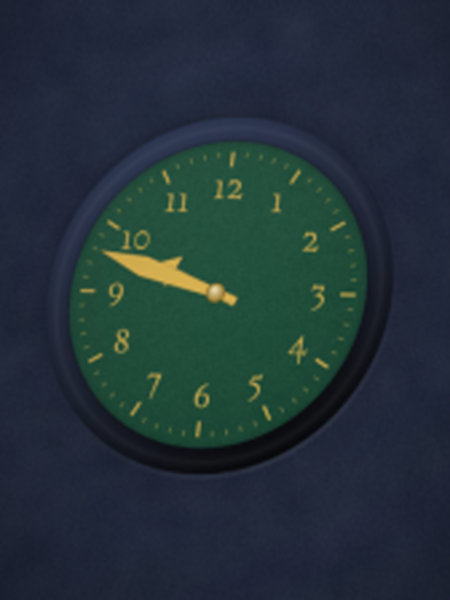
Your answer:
**9:48**
